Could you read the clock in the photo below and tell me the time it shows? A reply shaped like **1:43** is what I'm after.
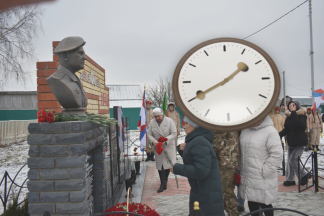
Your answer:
**1:40**
